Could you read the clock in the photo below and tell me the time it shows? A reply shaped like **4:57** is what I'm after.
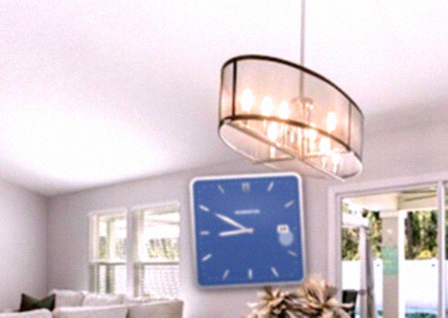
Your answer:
**8:50**
